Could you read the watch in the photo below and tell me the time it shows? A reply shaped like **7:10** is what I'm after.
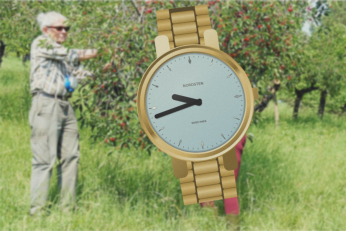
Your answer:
**9:43**
